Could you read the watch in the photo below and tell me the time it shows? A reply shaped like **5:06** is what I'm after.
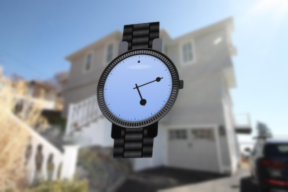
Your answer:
**5:12**
